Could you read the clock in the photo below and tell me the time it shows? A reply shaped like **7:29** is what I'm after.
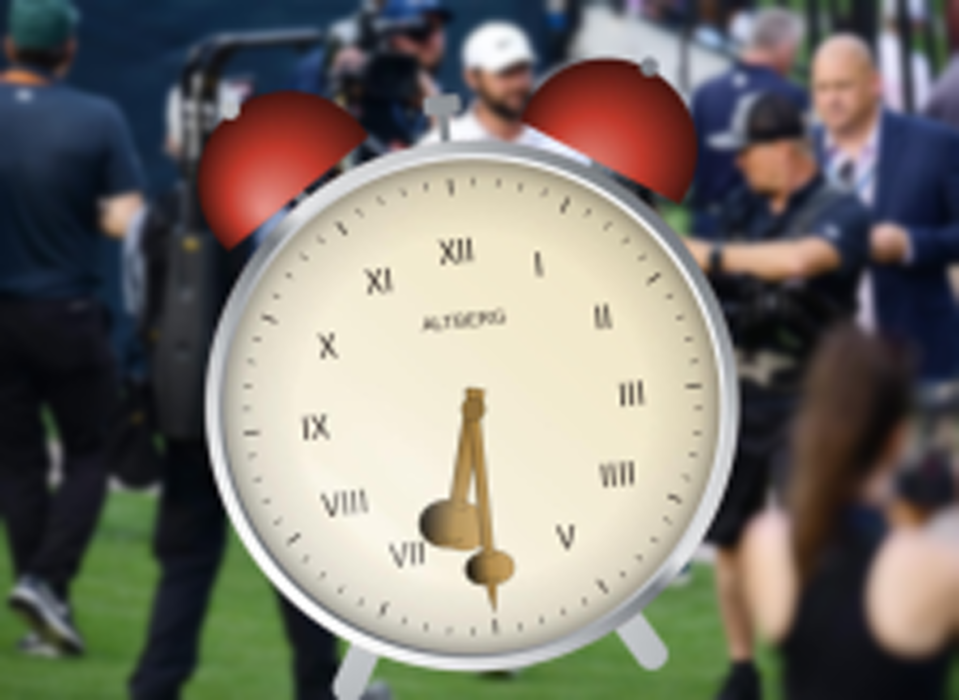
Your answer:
**6:30**
